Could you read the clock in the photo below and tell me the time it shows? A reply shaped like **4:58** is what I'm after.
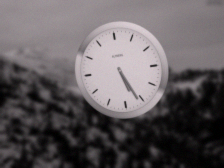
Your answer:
**5:26**
